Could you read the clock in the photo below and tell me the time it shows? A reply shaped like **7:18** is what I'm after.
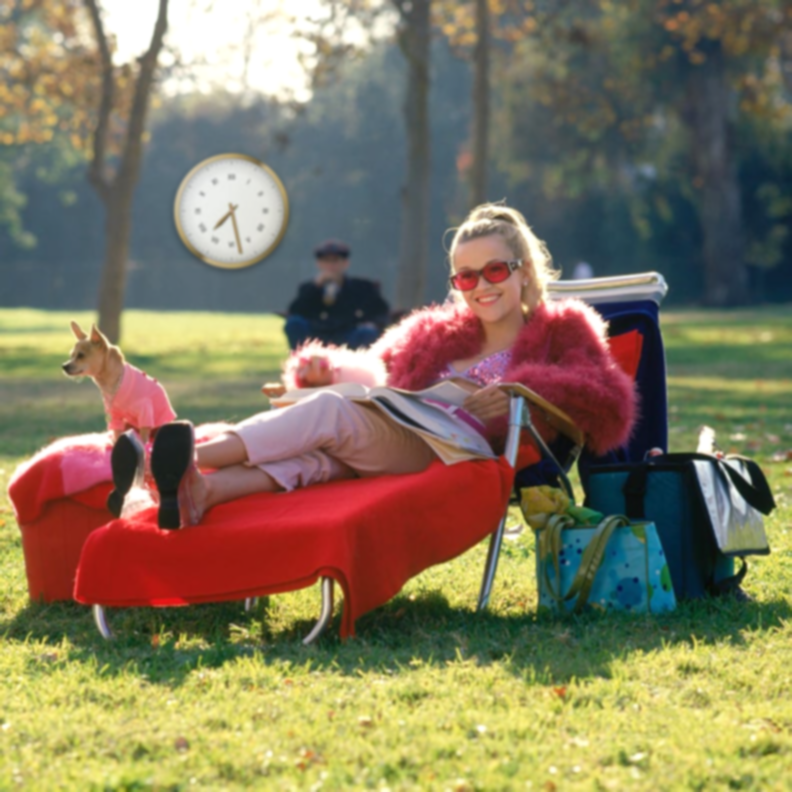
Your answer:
**7:28**
